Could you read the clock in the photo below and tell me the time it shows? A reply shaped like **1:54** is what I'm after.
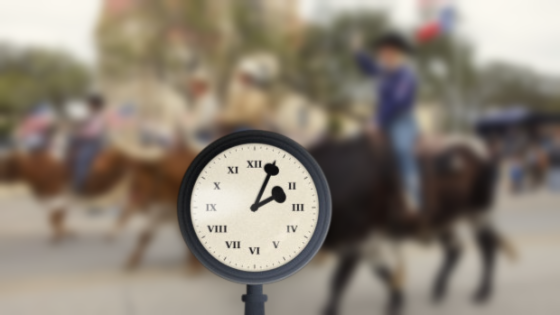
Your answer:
**2:04**
